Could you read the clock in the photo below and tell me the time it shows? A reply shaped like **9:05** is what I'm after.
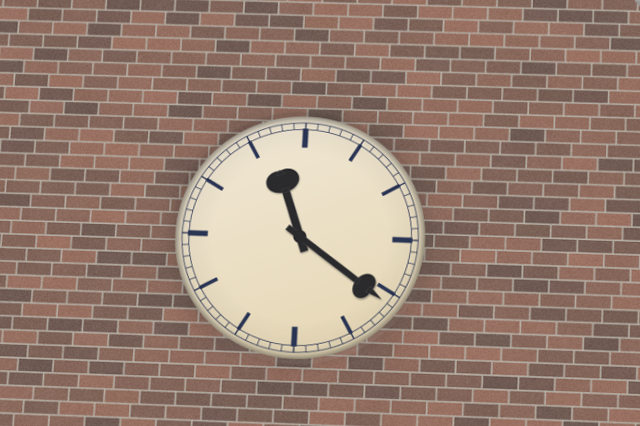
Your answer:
**11:21**
